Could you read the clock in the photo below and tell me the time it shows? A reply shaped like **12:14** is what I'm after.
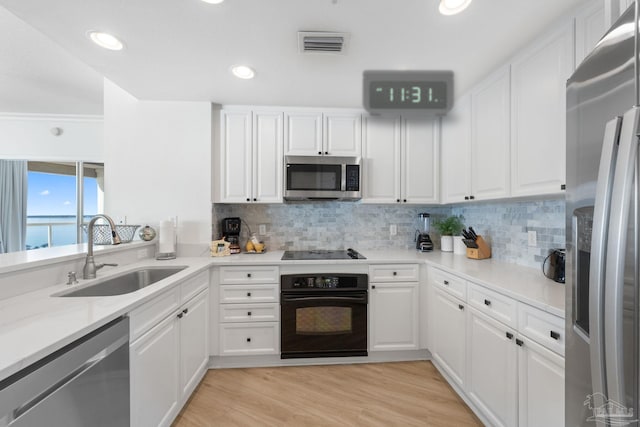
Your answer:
**11:31**
